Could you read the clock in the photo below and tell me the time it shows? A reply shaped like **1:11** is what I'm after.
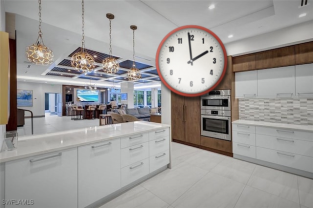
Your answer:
**1:59**
